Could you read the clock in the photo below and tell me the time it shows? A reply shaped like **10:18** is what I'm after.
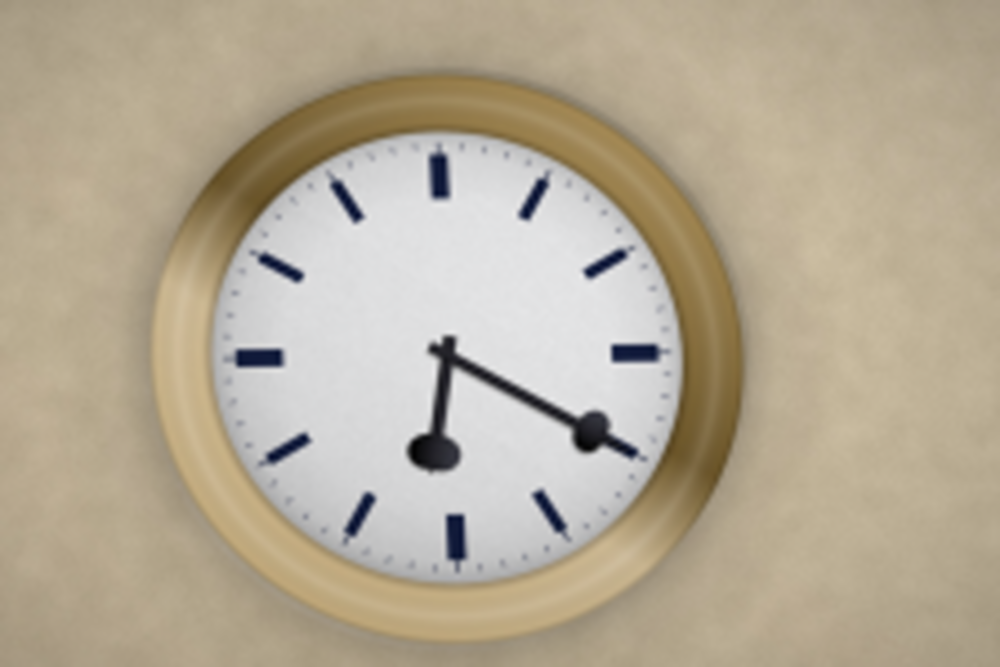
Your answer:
**6:20**
